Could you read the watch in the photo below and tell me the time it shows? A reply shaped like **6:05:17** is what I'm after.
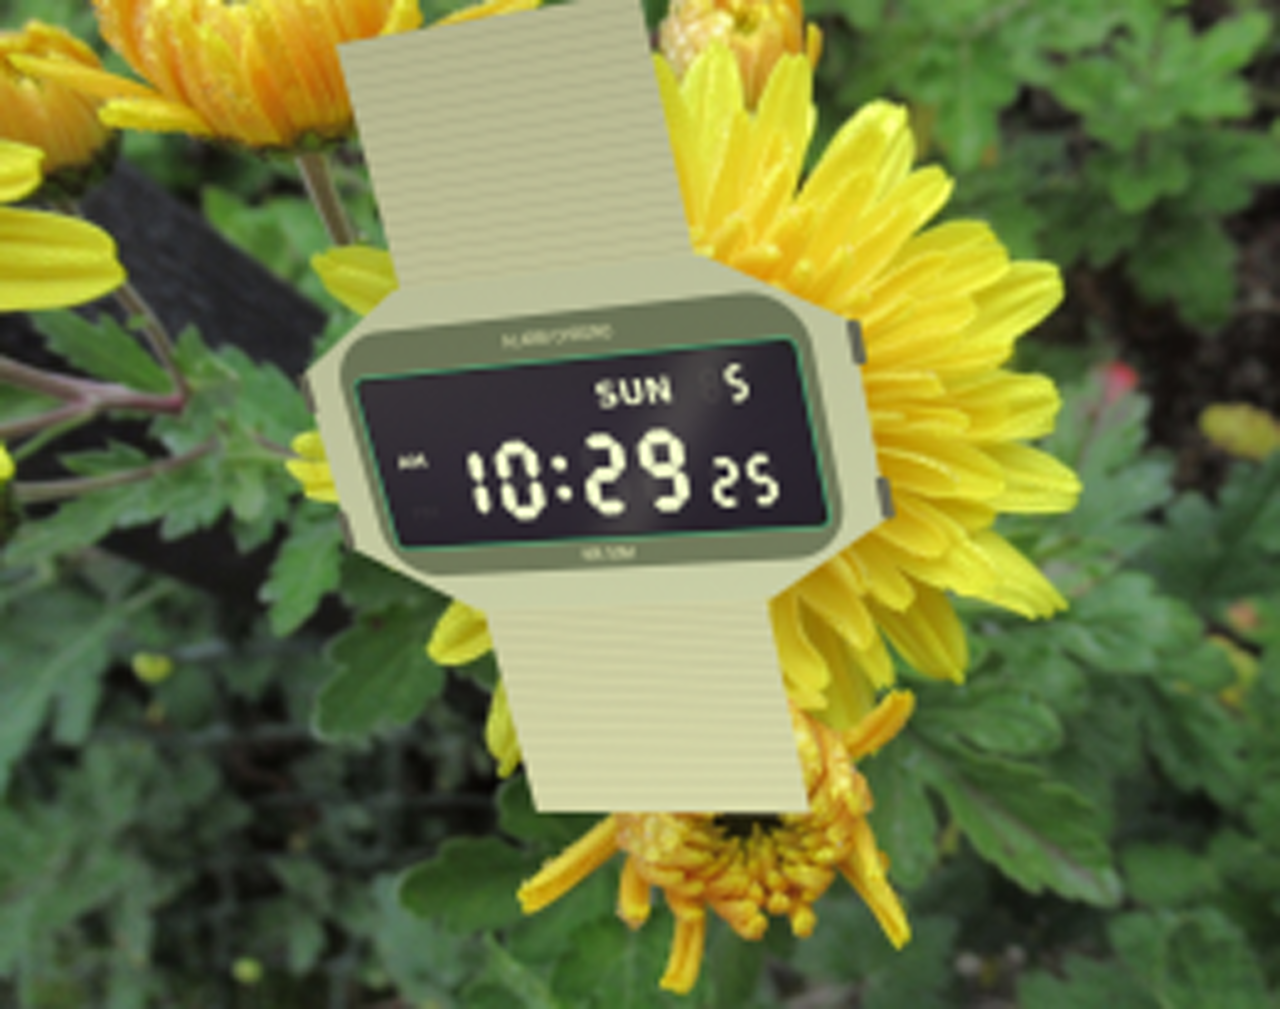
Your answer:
**10:29:25**
